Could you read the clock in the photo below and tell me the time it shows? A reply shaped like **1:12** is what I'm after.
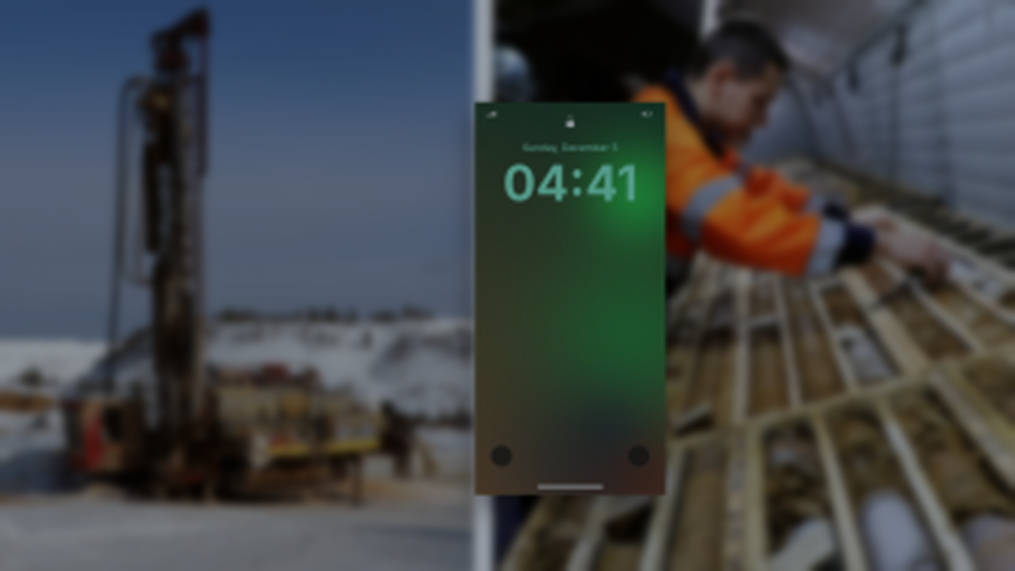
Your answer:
**4:41**
